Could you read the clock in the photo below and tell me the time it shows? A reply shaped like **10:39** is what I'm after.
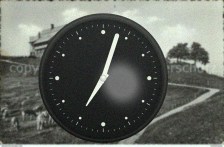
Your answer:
**7:03**
